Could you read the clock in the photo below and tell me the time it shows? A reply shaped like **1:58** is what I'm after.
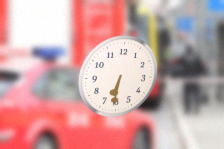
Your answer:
**6:31**
